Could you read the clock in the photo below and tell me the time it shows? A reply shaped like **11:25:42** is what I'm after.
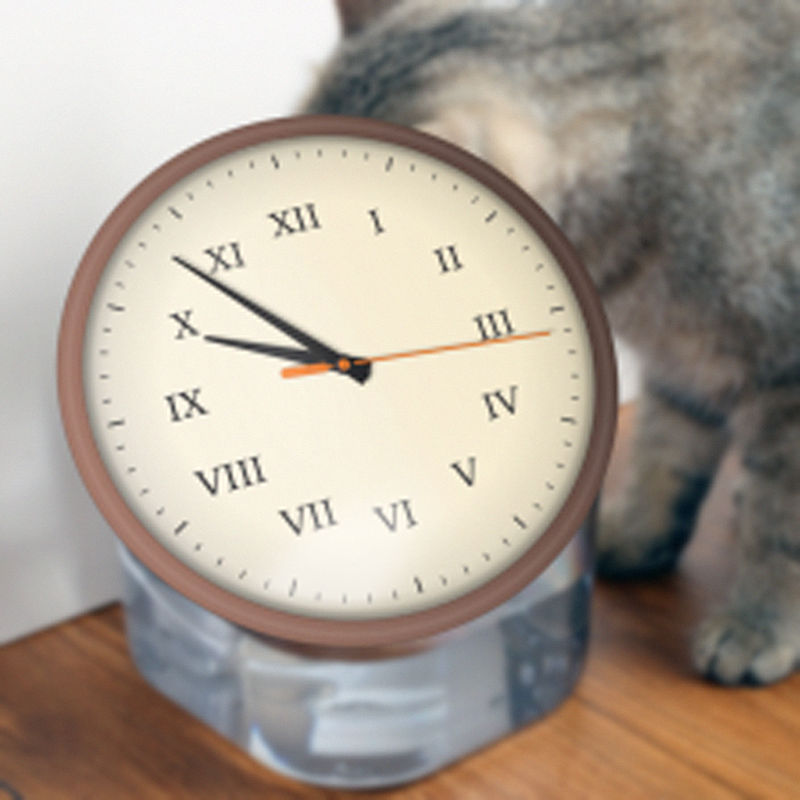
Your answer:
**9:53:16**
